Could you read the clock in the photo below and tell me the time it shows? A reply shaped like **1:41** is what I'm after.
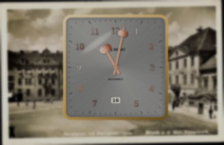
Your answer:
**11:02**
